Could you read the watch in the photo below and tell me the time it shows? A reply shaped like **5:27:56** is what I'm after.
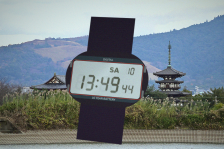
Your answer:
**13:49:44**
